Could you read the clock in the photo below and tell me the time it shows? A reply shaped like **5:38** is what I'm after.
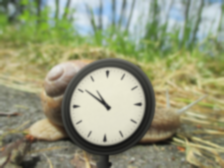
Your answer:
**10:51**
